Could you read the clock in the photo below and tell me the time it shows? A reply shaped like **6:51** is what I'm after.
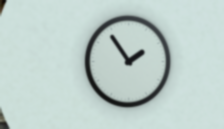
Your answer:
**1:54**
